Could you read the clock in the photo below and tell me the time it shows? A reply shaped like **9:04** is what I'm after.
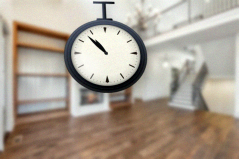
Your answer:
**10:53**
